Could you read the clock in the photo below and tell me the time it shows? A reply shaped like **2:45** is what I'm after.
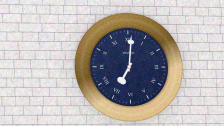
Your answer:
**7:01**
